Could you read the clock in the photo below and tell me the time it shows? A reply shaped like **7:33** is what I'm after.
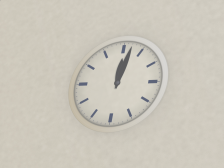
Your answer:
**12:02**
